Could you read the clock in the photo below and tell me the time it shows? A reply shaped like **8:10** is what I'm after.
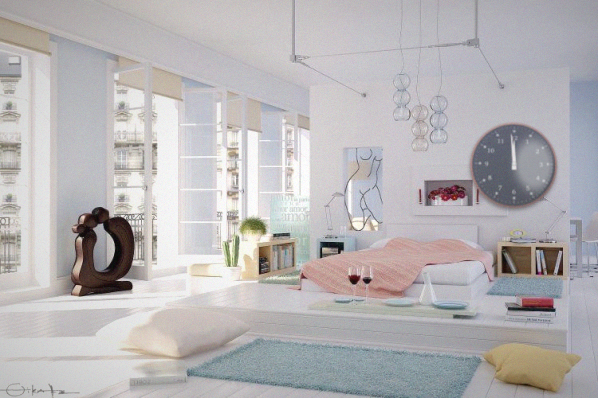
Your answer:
**11:59**
